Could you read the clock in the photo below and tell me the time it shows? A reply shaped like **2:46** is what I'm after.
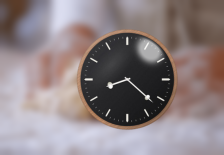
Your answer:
**8:22**
